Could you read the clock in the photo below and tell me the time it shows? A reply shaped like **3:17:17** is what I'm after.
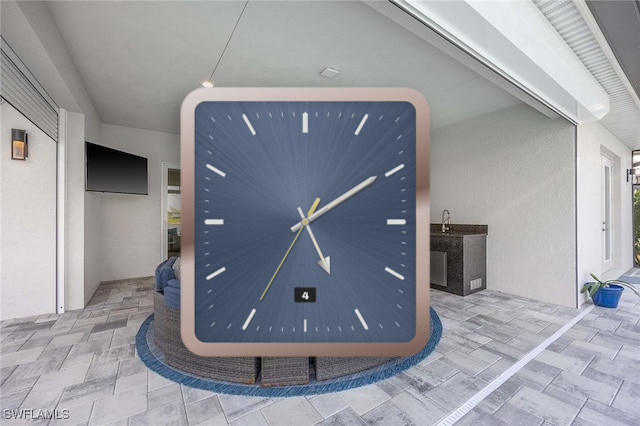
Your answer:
**5:09:35**
